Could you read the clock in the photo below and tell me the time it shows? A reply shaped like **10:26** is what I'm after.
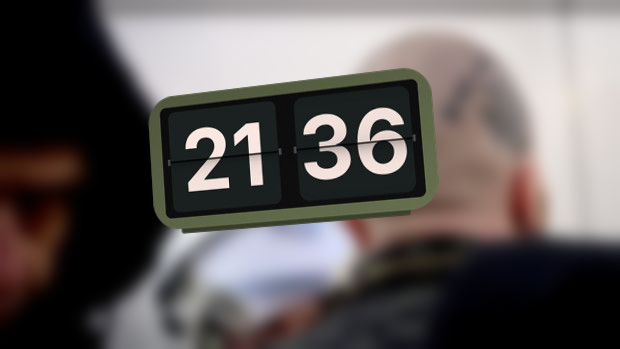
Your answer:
**21:36**
